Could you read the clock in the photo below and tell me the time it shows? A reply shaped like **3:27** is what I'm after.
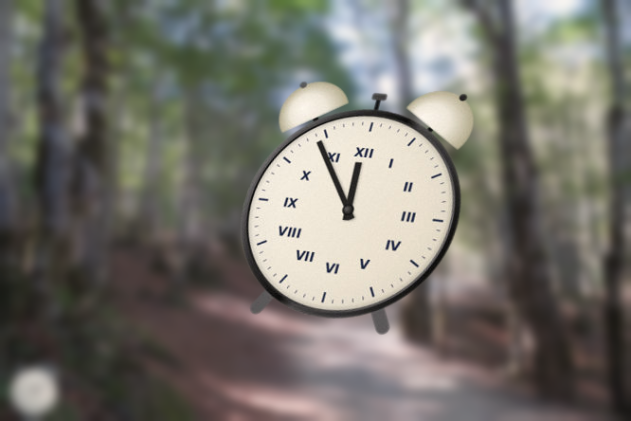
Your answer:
**11:54**
